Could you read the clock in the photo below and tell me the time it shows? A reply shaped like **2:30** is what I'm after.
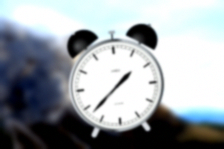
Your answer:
**1:38**
